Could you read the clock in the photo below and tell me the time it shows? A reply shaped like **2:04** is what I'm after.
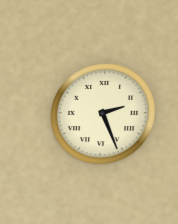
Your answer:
**2:26**
